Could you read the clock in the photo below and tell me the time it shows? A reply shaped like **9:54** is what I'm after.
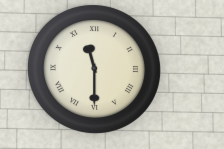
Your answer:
**11:30**
